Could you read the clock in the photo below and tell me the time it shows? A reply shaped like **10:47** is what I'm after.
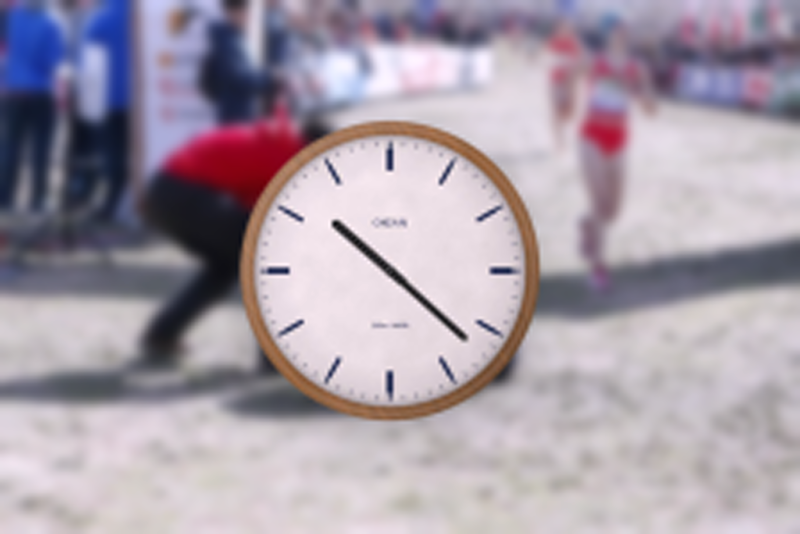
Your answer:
**10:22**
